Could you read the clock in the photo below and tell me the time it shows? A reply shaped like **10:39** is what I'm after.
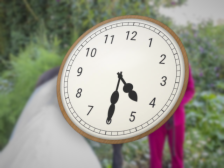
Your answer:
**4:30**
